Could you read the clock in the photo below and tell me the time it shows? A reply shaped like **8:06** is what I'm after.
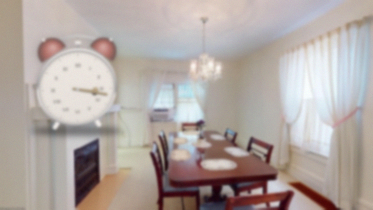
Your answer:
**3:17**
